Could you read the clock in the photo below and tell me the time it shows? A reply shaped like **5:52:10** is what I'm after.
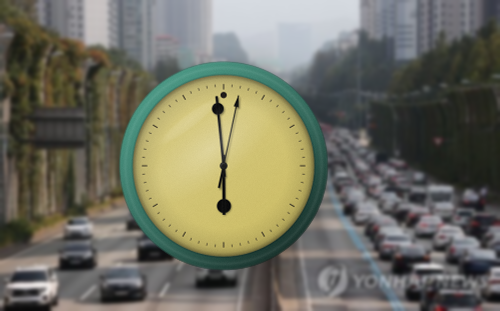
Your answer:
**5:59:02**
